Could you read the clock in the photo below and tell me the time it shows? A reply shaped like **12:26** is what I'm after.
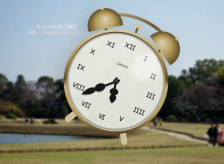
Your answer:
**5:38**
